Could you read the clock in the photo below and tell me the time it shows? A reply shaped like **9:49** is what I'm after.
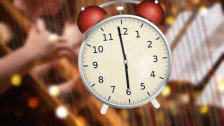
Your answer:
**5:59**
